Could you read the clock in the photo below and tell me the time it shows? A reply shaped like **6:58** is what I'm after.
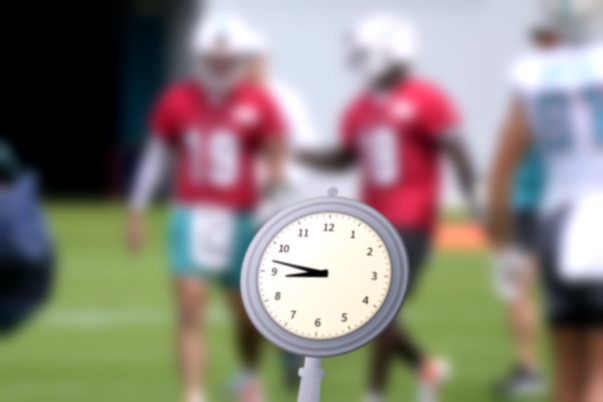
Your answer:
**8:47**
